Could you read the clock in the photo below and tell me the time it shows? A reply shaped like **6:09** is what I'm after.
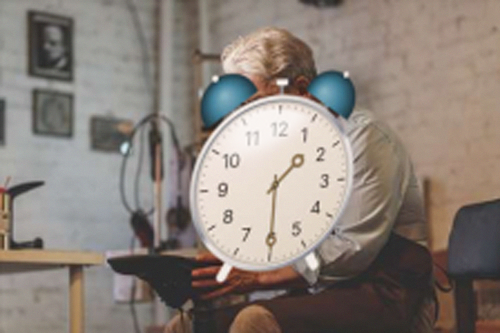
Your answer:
**1:30**
